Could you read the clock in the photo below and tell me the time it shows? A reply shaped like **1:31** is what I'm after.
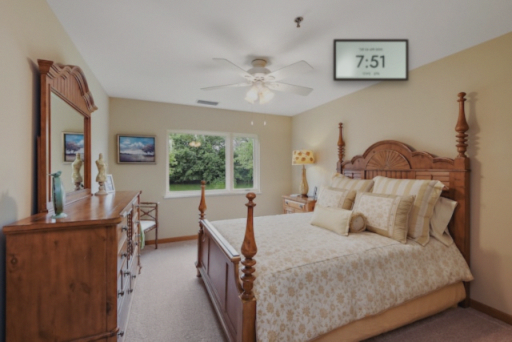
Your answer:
**7:51**
